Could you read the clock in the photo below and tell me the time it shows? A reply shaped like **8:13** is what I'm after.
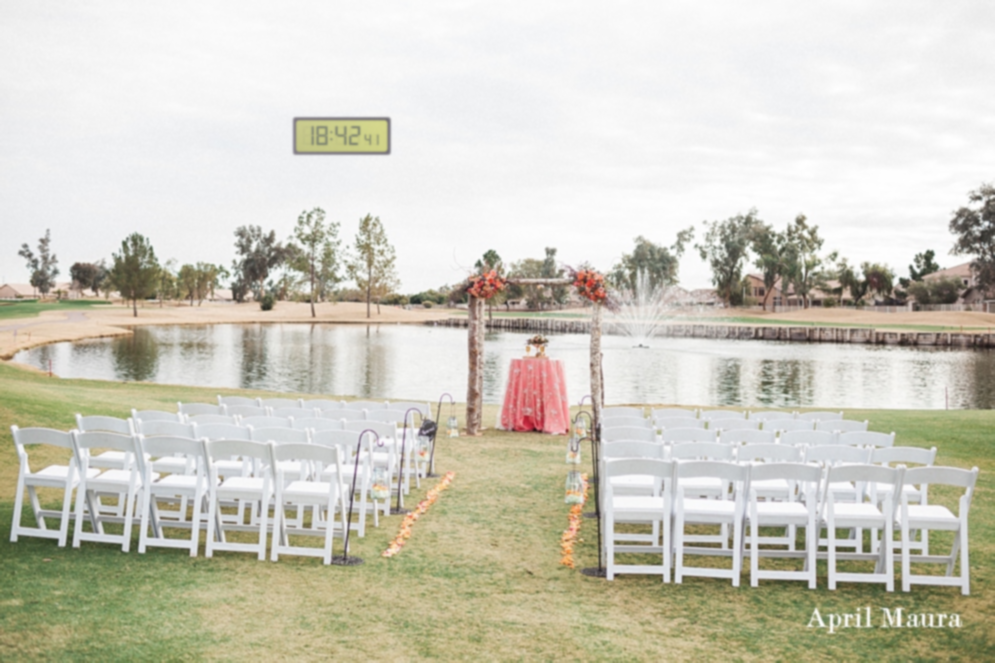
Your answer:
**18:42**
